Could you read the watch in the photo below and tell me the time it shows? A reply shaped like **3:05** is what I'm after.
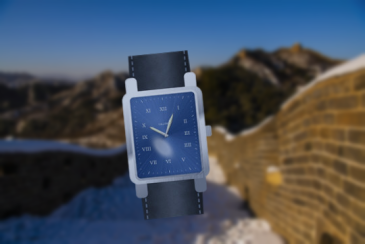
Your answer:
**10:04**
